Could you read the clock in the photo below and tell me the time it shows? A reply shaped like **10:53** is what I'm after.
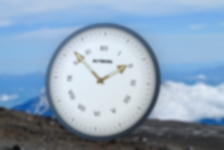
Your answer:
**1:52**
